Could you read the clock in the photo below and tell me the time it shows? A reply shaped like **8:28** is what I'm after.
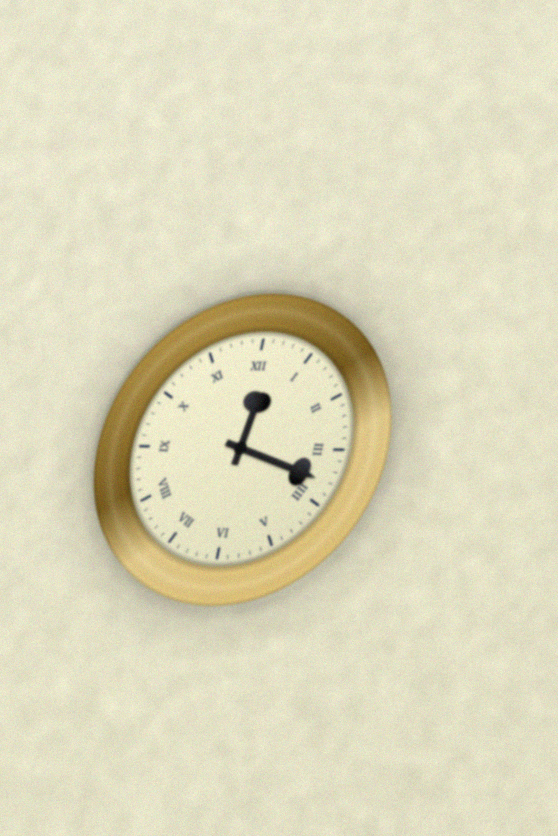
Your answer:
**12:18**
